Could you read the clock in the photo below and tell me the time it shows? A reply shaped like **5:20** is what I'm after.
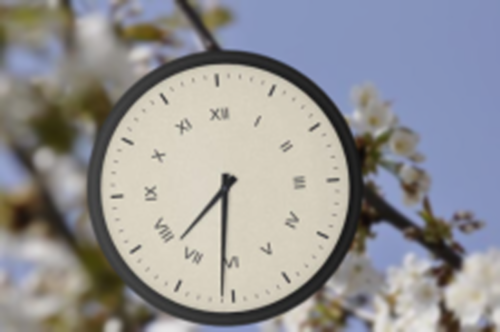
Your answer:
**7:31**
